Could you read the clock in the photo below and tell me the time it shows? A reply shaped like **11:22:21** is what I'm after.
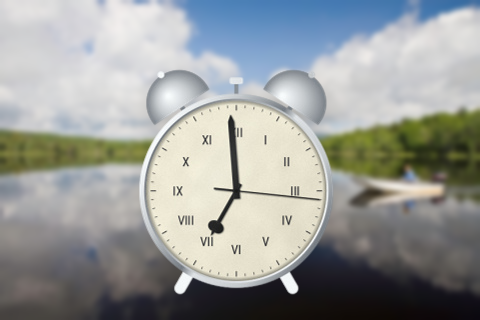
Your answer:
**6:59:16**
